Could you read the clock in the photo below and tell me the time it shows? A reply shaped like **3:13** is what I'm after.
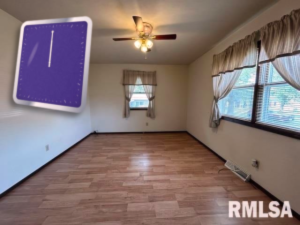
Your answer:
**12:00**
